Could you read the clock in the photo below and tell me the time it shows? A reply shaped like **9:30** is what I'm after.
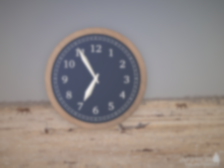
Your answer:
**6:55**
